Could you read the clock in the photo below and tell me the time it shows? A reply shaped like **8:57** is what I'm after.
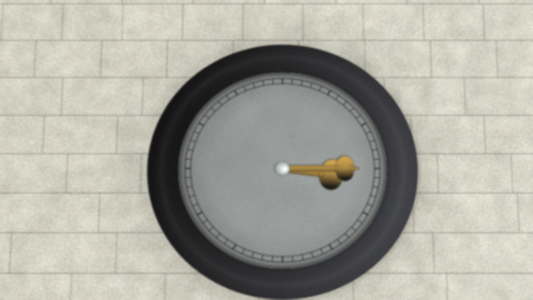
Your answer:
**3:15**
